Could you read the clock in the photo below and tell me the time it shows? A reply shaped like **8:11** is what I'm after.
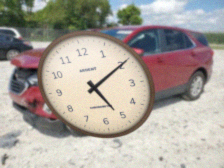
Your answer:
**5:10**
